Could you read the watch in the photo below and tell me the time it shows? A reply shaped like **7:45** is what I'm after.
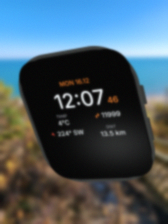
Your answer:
**12:07**
